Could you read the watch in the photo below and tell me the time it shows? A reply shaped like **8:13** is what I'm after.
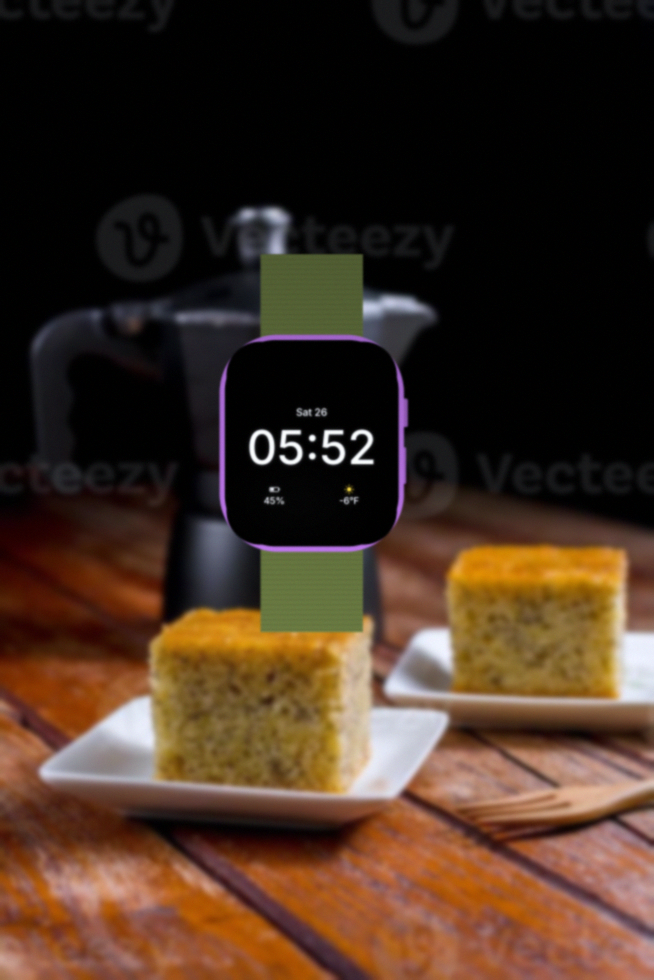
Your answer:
**5:52**
